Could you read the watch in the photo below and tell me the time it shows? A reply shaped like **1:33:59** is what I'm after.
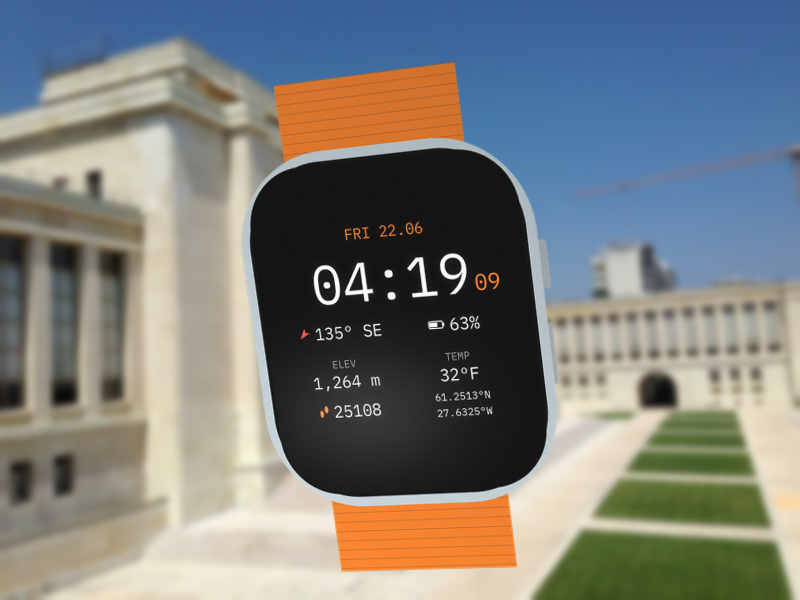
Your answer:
**4:19:09**
